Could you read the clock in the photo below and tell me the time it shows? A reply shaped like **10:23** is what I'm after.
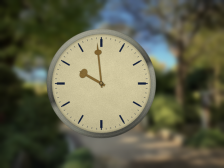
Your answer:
**9:59**
